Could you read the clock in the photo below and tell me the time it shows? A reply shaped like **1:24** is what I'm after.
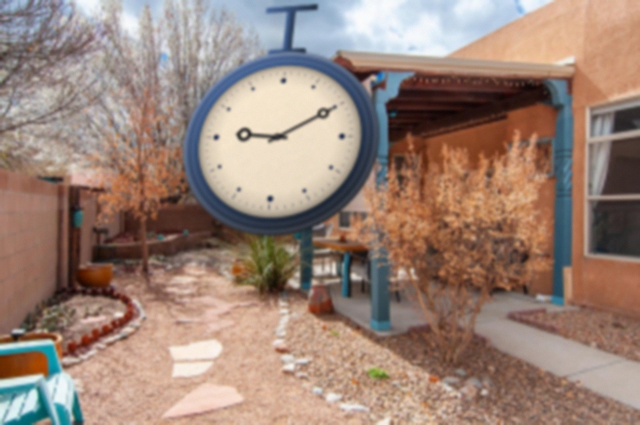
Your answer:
**9:10**
